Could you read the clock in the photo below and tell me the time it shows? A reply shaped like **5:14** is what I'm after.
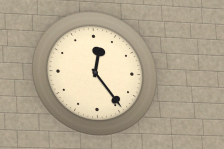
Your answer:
**12:24**
